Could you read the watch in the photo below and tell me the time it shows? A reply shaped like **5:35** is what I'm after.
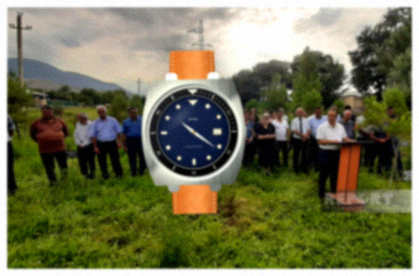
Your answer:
**10:21**
